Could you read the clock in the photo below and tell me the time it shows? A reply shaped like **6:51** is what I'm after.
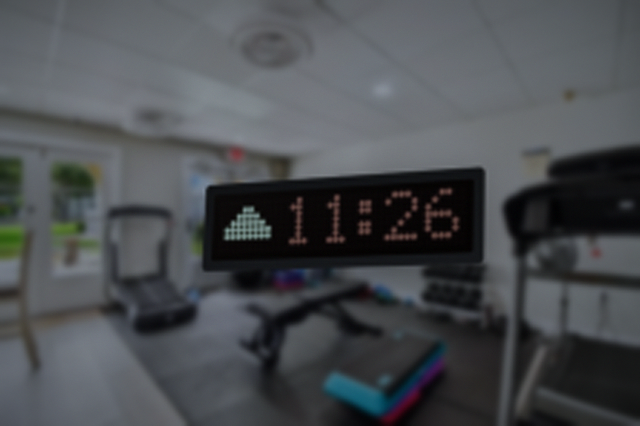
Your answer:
**11:26**
